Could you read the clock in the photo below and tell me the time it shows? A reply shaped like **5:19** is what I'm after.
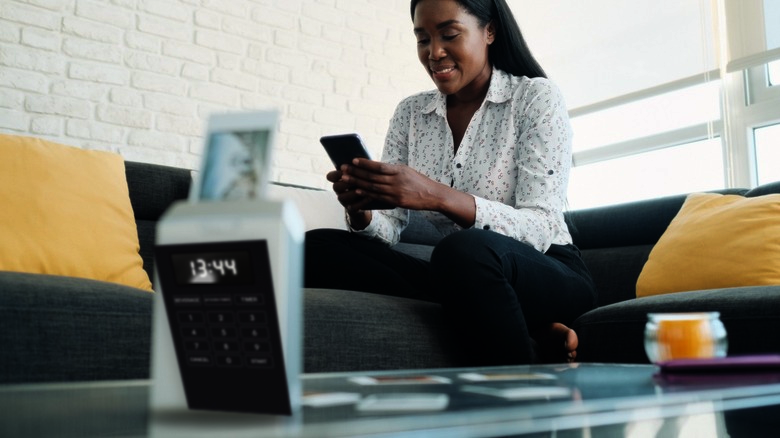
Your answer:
**13:44**
